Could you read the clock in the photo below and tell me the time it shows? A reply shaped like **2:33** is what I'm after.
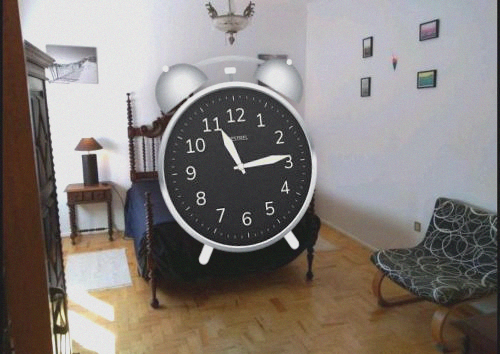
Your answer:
**11:14**
